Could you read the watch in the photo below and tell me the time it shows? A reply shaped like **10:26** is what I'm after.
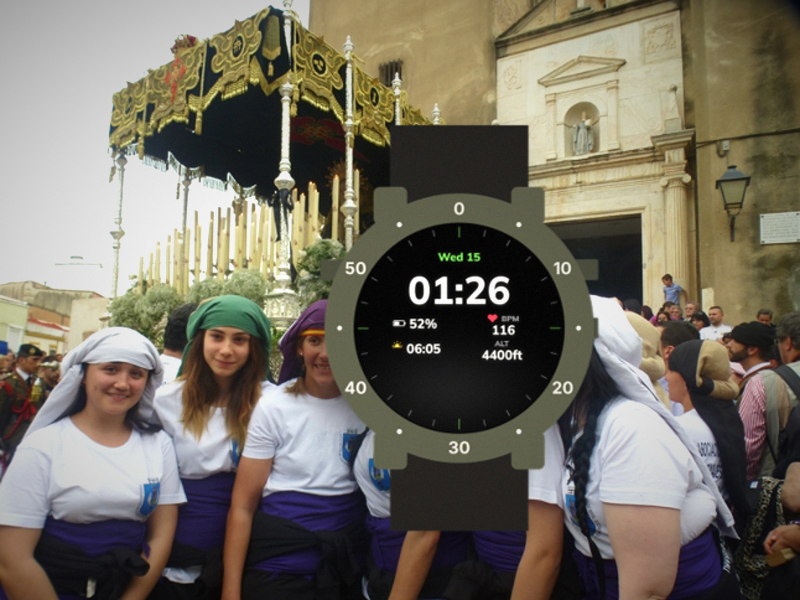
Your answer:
**1:26**
